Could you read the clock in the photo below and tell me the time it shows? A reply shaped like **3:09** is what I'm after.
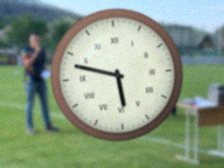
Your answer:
**5:48**
